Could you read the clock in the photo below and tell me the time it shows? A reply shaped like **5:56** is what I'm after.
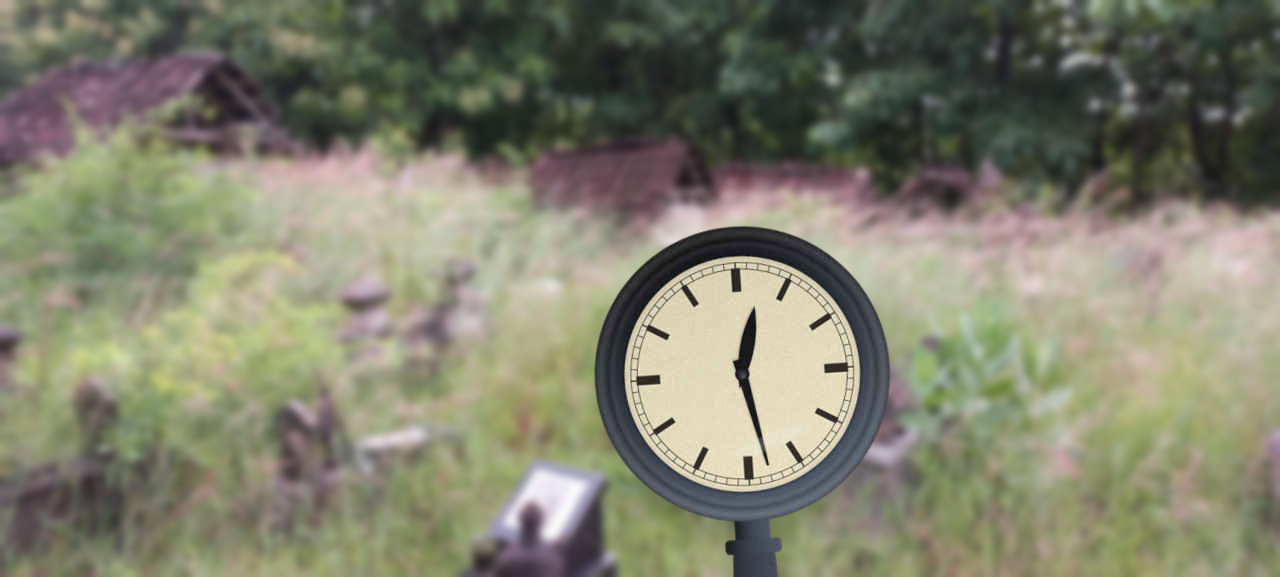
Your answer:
**12:28**
